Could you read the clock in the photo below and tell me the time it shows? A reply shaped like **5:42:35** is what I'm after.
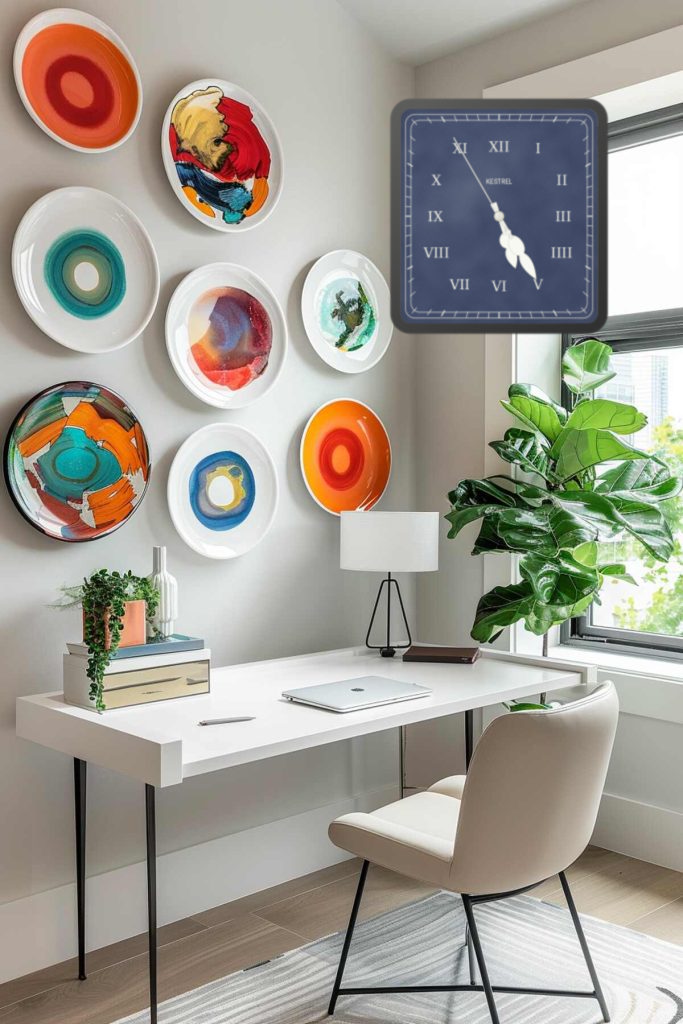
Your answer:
**5:24:55**
